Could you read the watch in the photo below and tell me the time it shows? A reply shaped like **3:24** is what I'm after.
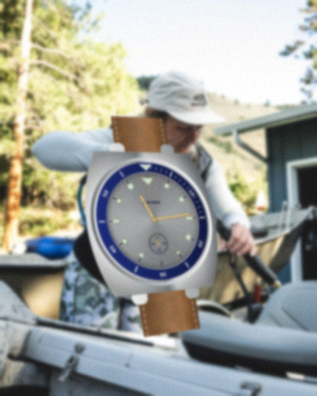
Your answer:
**11:14**
